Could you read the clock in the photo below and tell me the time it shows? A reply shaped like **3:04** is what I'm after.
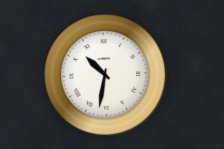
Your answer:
**10:32**
